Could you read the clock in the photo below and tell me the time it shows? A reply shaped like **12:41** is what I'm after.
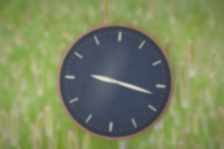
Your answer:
**9:17**
